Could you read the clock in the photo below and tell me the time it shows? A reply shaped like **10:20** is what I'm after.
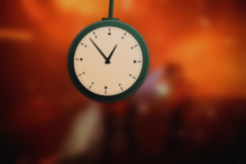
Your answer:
**12:53**
